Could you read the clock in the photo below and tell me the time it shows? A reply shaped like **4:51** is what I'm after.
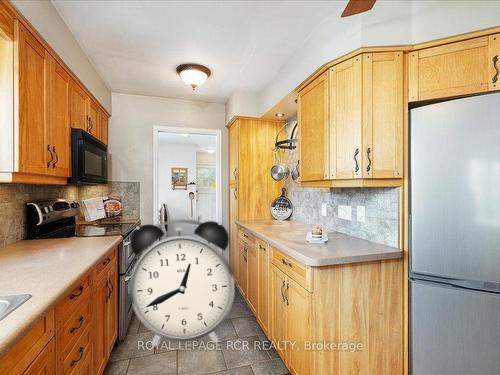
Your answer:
**12:41**
